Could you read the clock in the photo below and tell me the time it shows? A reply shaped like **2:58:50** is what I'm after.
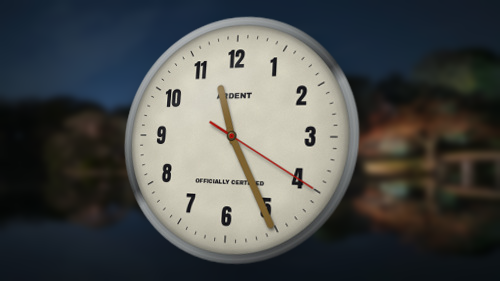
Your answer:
**11:25:20**
